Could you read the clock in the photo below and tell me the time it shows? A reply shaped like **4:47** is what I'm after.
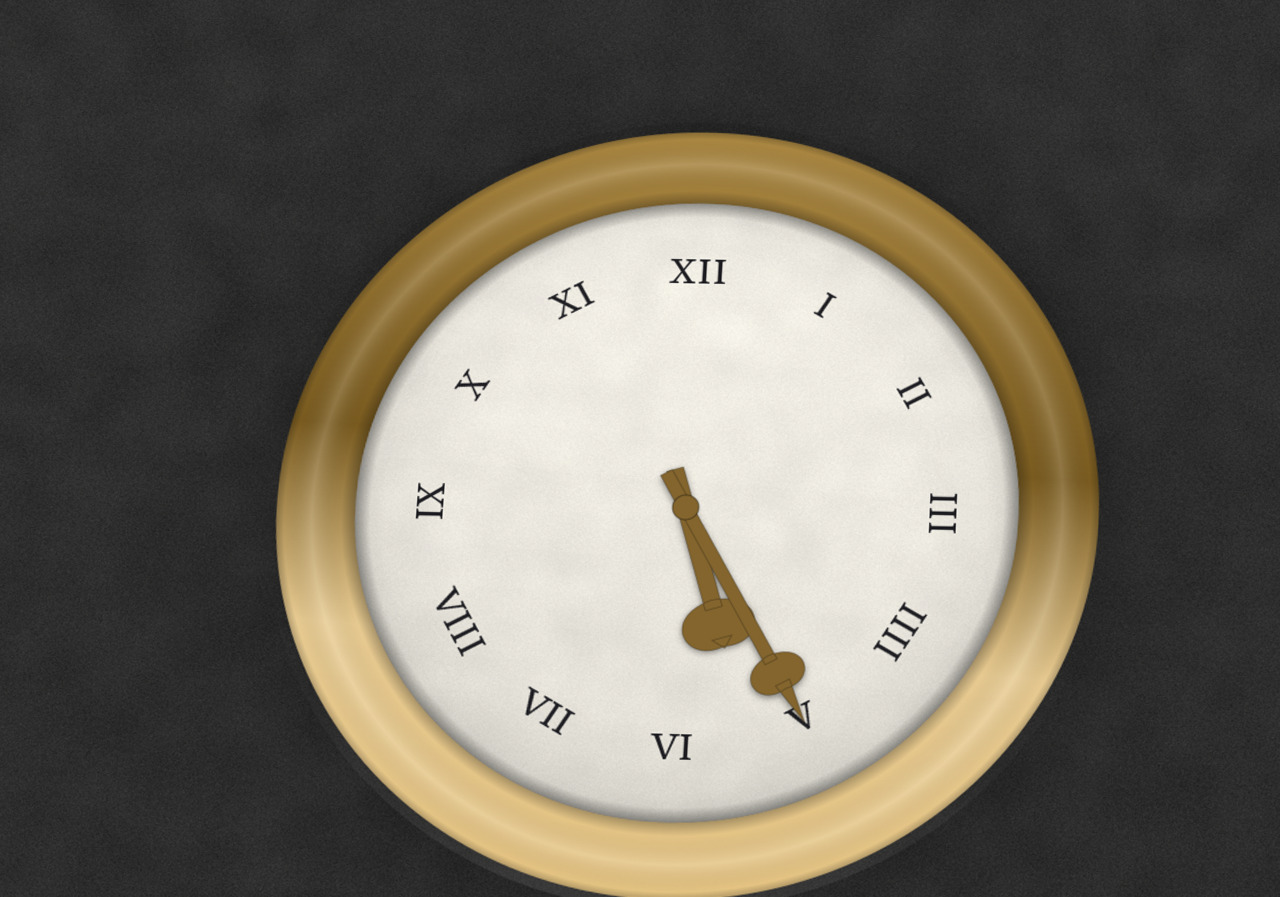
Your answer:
**5:25**
